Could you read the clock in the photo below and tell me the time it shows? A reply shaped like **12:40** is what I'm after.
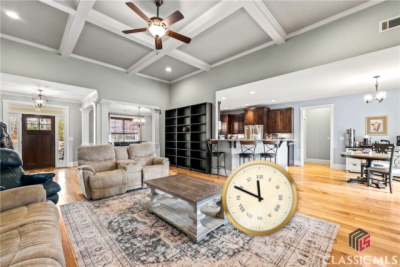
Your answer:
**11:49**
